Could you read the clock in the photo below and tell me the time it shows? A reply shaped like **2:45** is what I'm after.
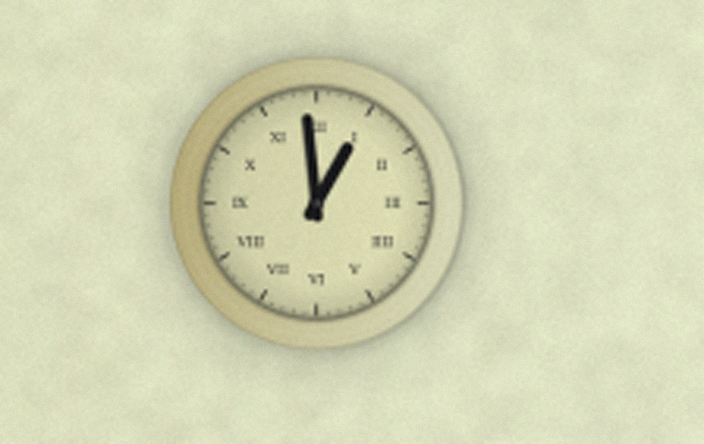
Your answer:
**12:59**
